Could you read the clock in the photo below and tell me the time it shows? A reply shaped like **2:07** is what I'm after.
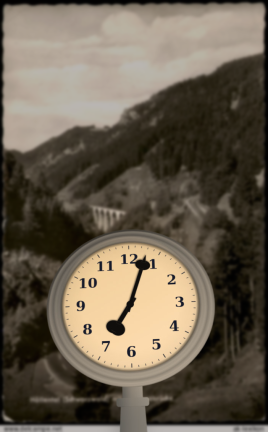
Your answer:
**7:03**
